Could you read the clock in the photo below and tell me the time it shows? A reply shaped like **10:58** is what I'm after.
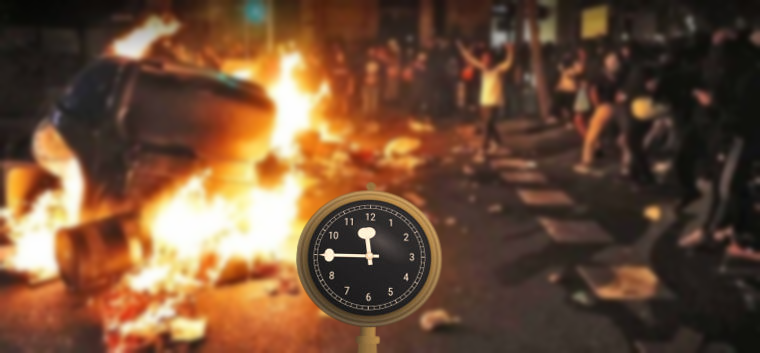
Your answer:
**11:45**
